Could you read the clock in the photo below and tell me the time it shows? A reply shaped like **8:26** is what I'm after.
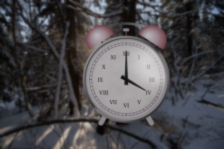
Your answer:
**4:00**
